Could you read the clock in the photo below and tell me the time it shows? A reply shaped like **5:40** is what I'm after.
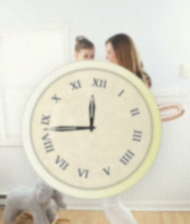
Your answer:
**11:43**
